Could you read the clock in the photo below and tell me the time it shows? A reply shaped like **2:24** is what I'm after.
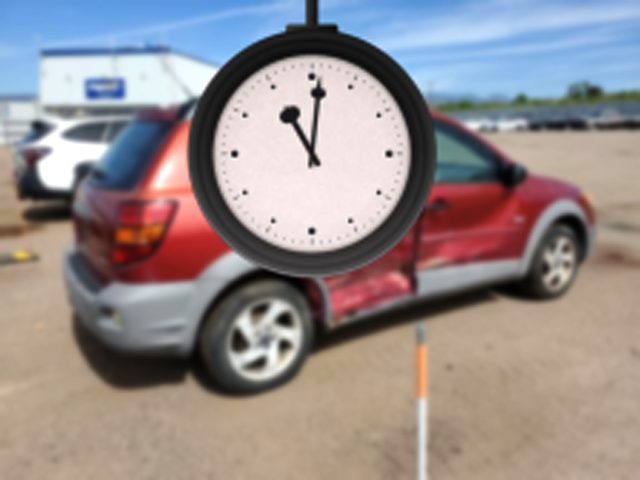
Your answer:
**11:01**
